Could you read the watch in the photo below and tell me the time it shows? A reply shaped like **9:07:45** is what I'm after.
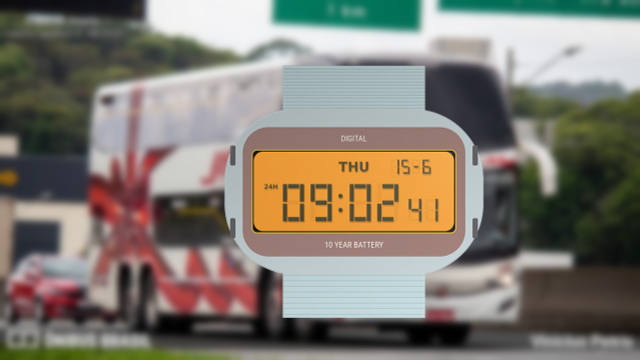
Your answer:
**9:02:41**
